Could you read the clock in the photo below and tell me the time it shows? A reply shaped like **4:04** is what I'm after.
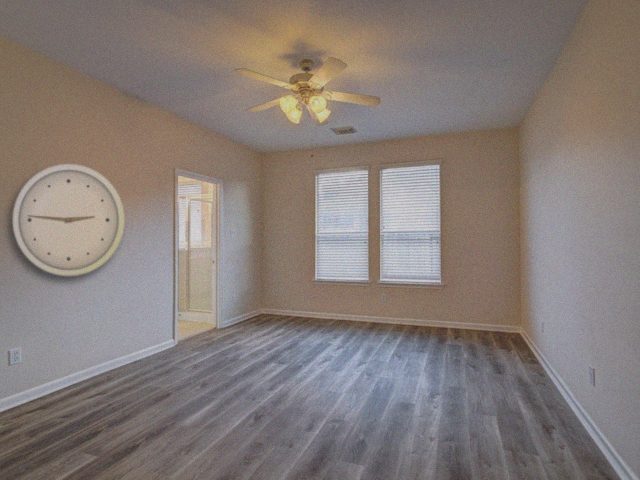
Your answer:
**2:46**
